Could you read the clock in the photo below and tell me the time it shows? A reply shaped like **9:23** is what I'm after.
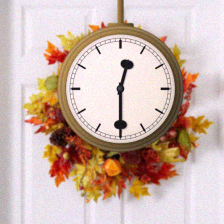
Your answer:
**12:30**
